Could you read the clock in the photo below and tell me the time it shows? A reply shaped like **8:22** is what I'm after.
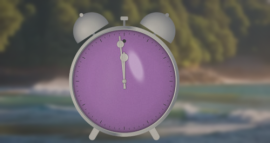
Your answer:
**11:59**
